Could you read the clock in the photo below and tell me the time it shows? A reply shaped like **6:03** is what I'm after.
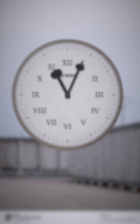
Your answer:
**11:04**
